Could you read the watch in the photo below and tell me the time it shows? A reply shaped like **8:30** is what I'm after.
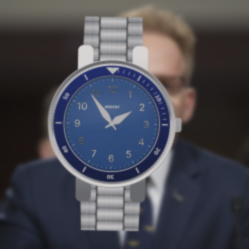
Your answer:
**1:54**
